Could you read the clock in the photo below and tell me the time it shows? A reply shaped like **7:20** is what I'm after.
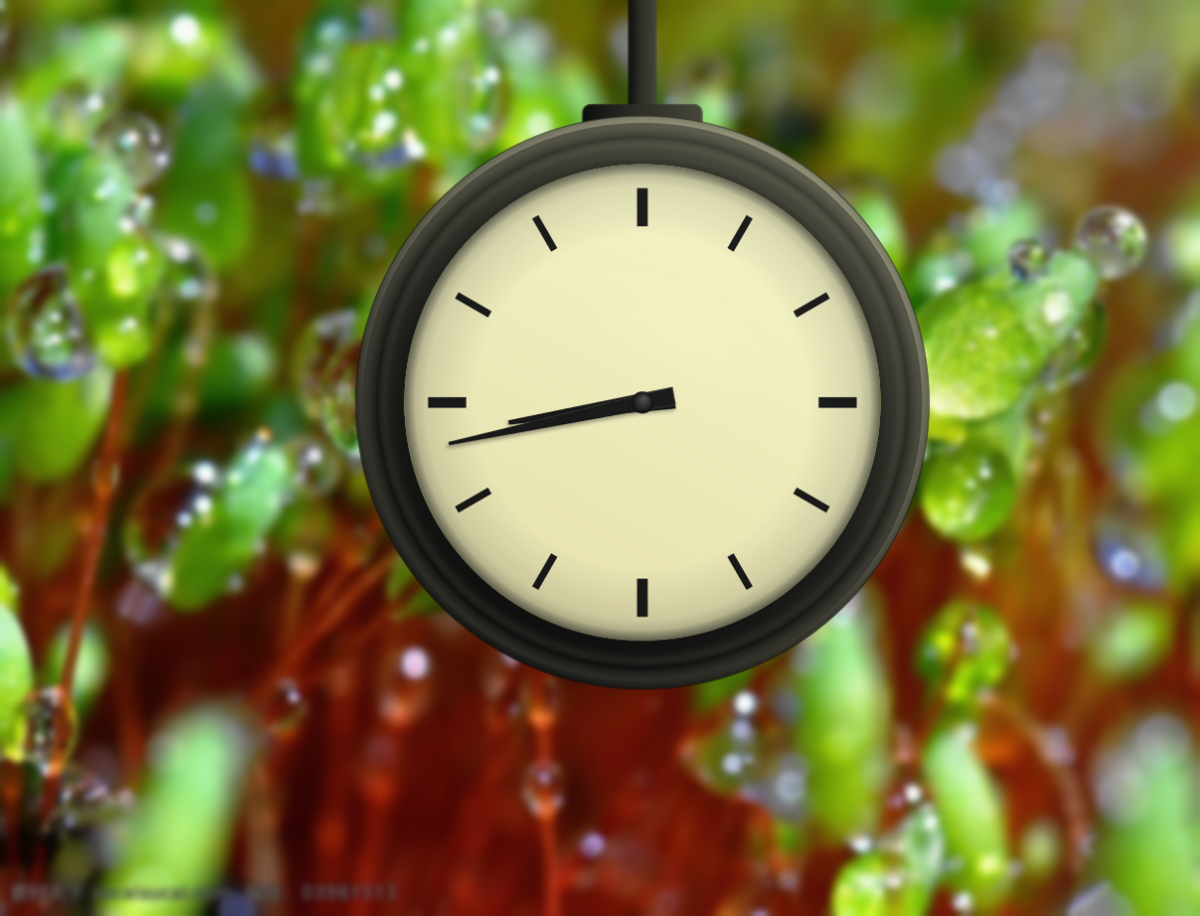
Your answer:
**8:43**
